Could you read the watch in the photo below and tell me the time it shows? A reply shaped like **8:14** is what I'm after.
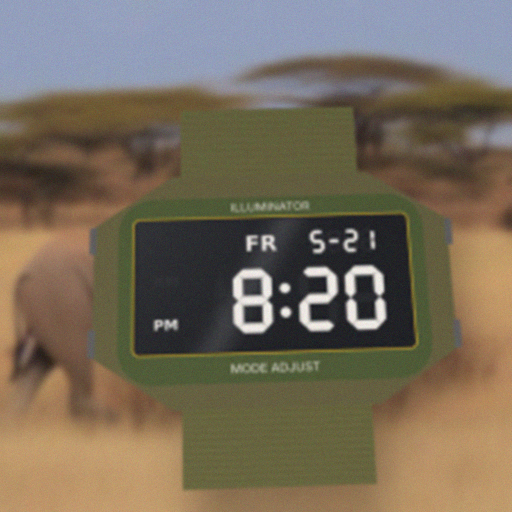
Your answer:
**8:20**
